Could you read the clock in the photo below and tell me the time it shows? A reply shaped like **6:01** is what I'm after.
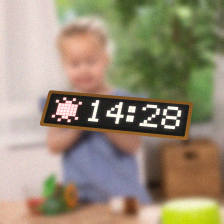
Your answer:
**14:28**
